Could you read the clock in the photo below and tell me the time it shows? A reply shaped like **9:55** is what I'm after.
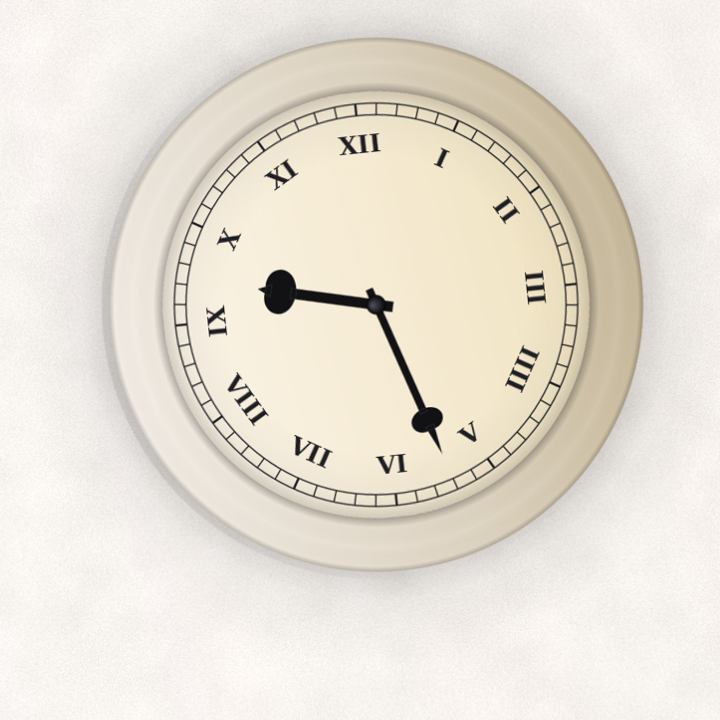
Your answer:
**9:27**
